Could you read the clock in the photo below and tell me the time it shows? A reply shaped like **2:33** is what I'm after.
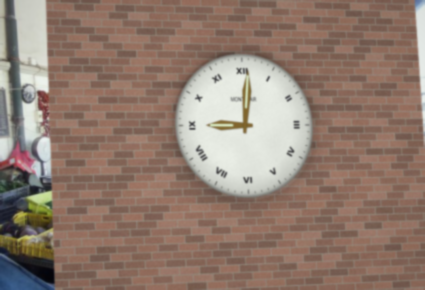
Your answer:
**9:01**
